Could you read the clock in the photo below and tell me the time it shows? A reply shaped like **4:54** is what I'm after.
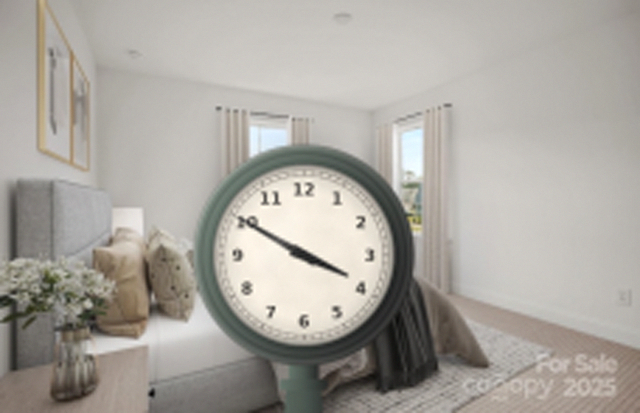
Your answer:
**3:50**
